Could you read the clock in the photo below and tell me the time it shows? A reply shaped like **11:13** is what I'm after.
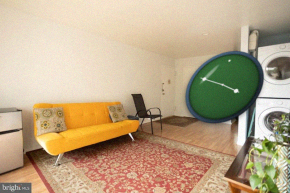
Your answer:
**3:48**
